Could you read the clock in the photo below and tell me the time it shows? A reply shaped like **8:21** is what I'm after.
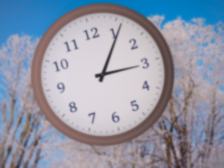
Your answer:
**3:06**
